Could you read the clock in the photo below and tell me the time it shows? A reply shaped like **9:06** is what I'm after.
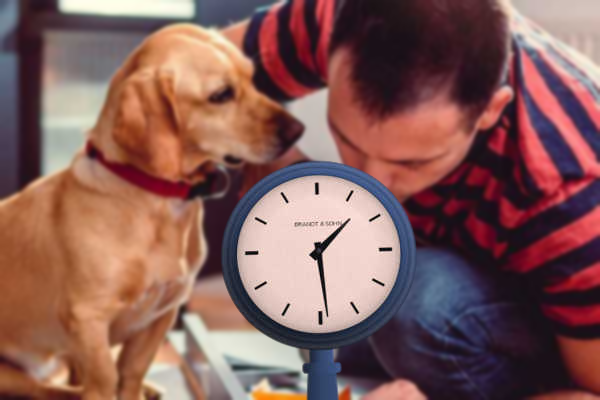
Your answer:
**1:29**
